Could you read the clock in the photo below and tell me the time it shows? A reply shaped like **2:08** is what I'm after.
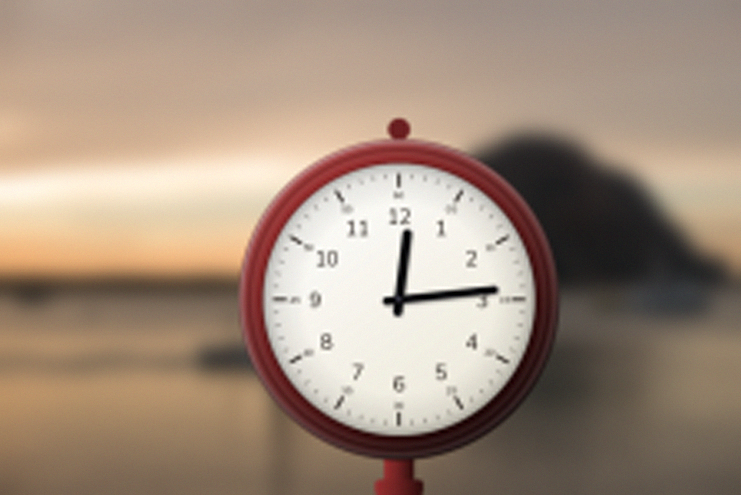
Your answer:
**12:14**
